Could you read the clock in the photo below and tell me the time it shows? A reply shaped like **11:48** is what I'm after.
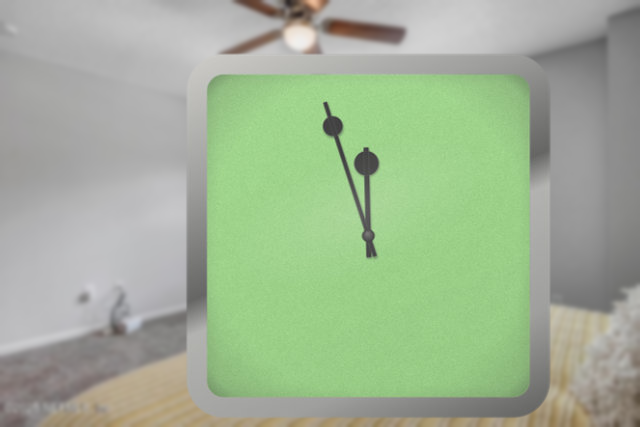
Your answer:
**11:57**
